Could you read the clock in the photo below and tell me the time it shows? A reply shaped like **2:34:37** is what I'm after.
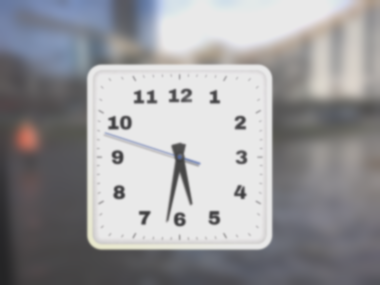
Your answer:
**5:31:48**
